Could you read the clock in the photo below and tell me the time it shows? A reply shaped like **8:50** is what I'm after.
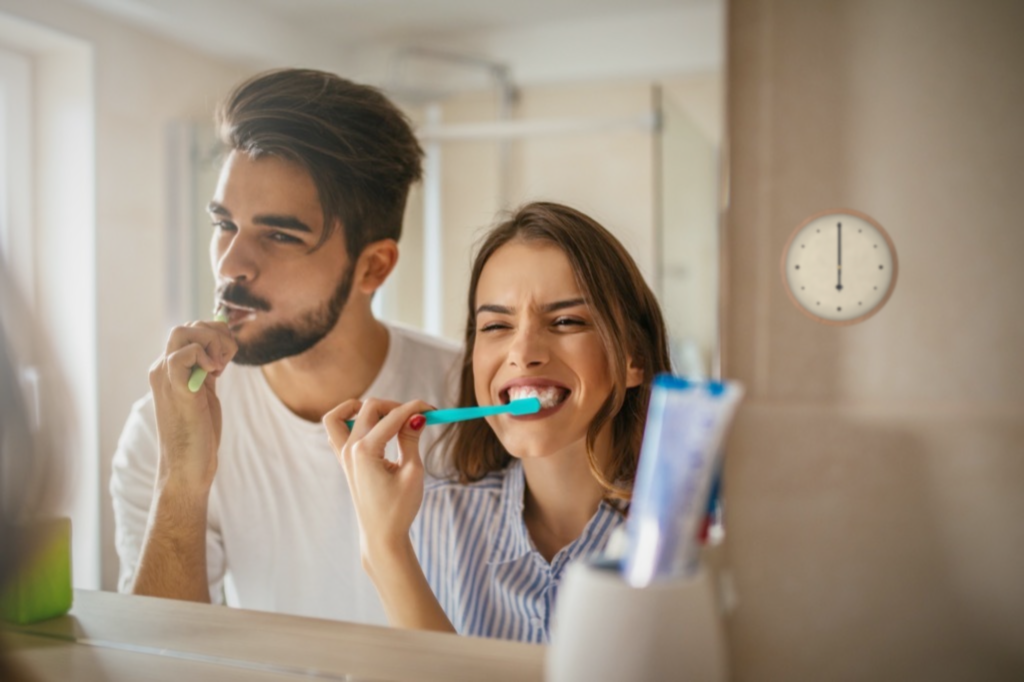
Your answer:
**6:00**
